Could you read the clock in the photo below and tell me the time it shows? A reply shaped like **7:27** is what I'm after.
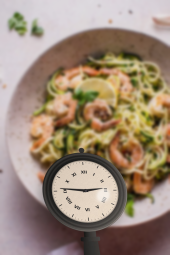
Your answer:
**2:46**
